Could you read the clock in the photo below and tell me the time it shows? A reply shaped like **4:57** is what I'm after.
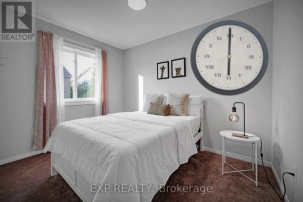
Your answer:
**6:00**
